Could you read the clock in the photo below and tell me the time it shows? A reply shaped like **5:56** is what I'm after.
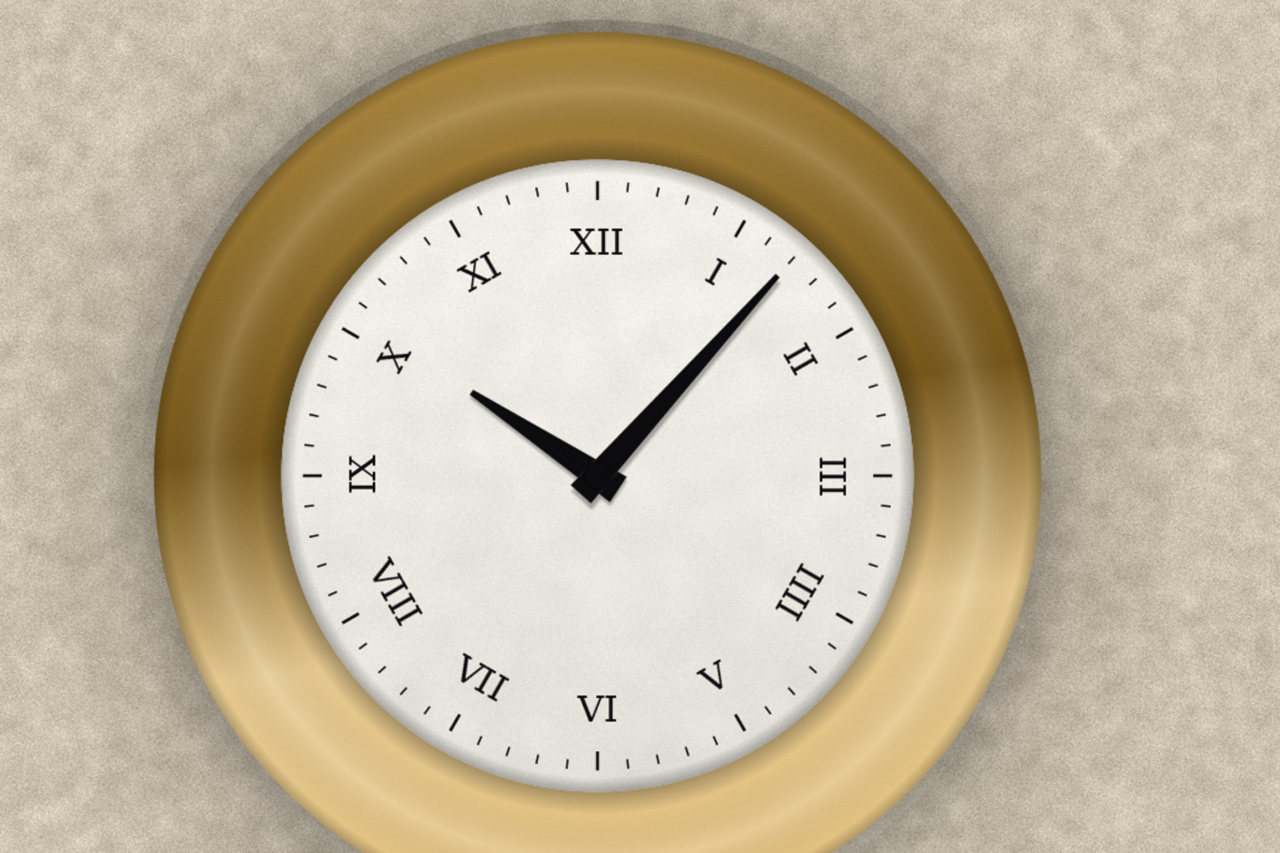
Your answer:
**10:07**
